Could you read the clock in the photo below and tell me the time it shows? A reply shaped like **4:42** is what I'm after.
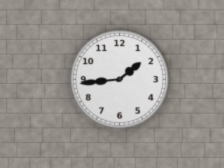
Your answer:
**1:44**
